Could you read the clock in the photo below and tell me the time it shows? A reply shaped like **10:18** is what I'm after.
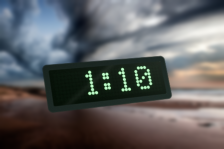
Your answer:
**1:10**
